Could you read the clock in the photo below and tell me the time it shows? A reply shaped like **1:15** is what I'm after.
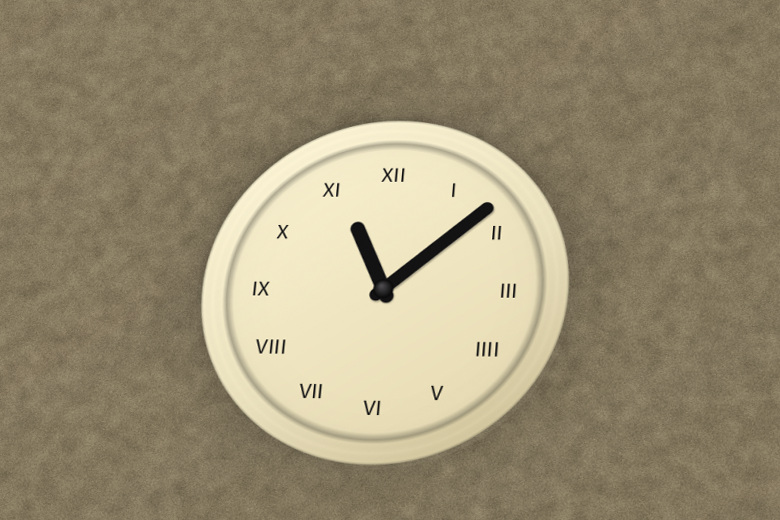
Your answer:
**11:08**
